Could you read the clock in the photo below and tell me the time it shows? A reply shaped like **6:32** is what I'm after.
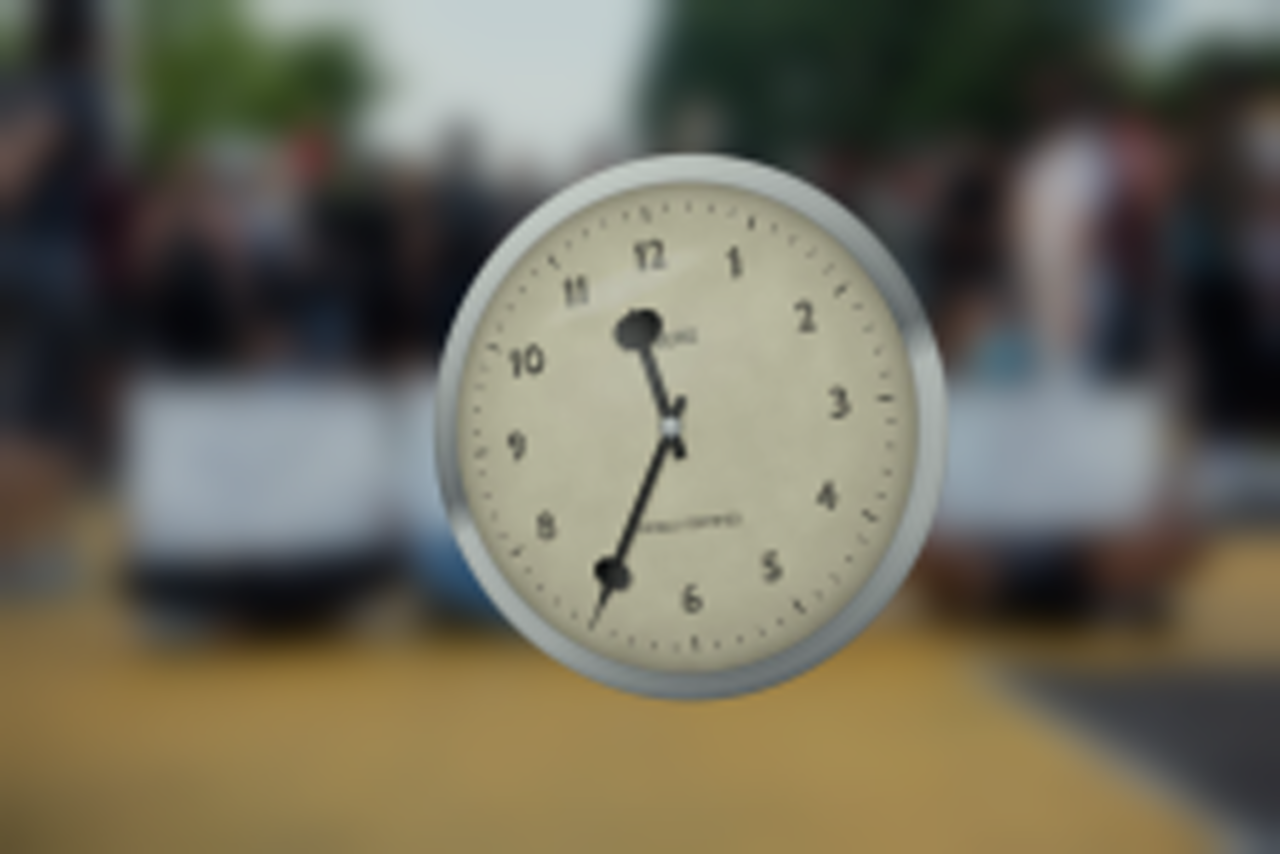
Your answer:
**11:35**
